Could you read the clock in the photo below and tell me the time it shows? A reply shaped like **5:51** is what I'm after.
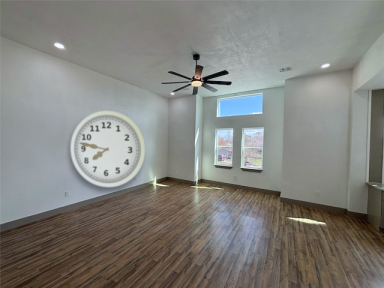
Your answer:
**7:47**
